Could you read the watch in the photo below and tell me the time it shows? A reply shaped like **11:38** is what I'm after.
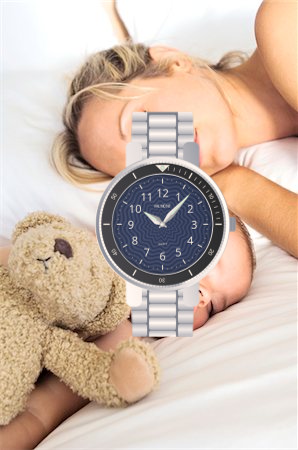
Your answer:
**10:07**
